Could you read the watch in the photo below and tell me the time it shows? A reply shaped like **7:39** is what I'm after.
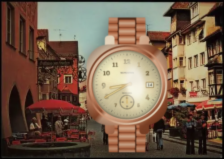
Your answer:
**8:40**
